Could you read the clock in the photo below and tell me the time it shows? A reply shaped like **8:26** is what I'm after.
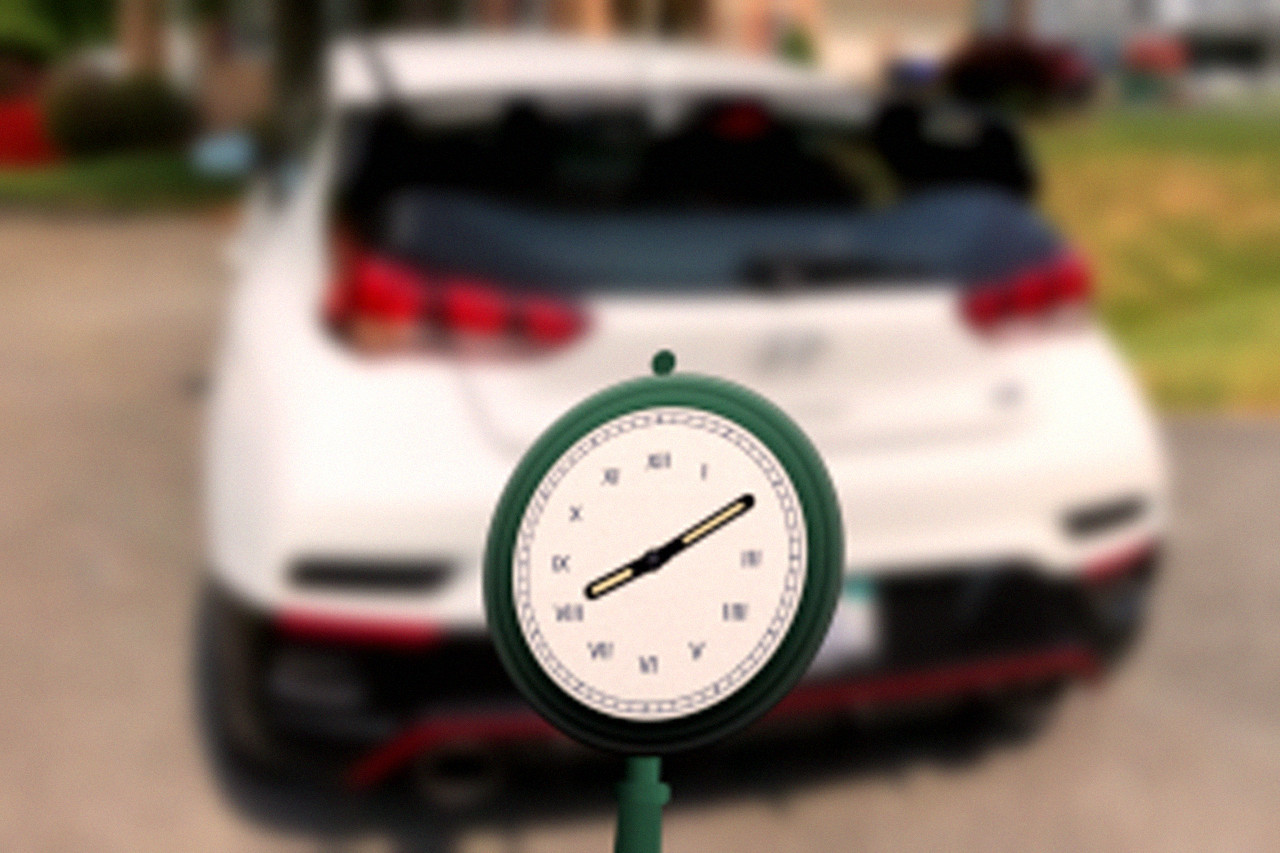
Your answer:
**8:10**
